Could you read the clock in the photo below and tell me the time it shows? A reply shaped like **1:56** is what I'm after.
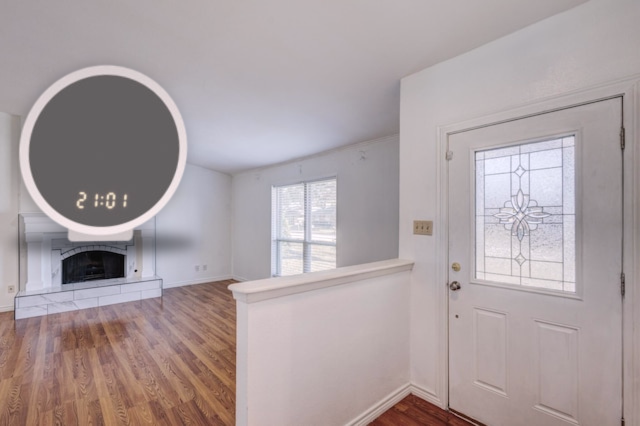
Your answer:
**21:01**
